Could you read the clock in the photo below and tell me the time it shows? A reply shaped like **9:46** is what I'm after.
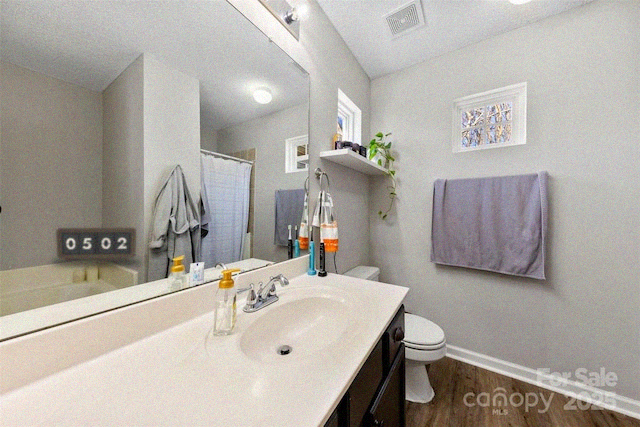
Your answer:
**5:02**
